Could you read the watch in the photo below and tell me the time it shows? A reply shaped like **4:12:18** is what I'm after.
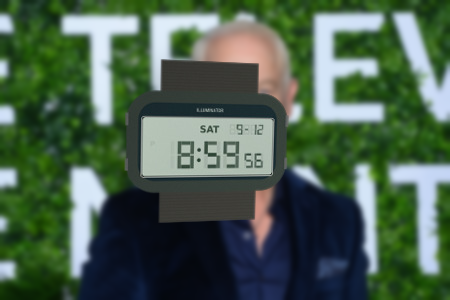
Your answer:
**8:59:56**
